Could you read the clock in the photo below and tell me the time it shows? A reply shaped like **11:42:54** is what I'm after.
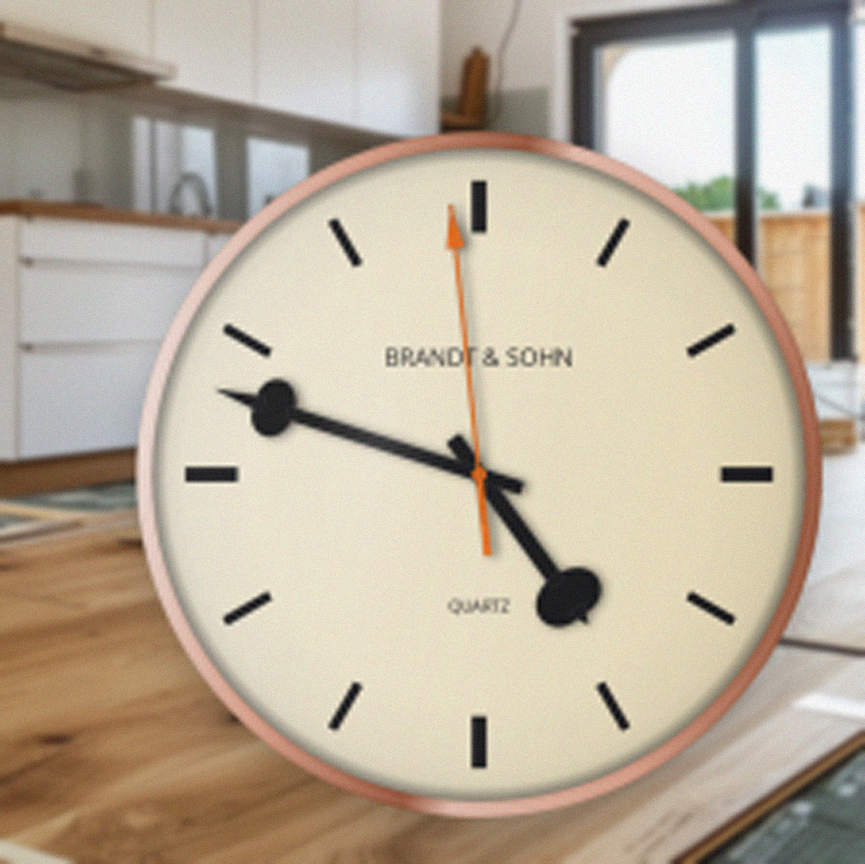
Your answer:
**4:47:59**
